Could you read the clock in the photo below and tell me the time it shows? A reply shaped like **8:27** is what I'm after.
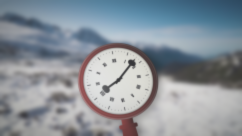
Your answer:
**8:08**
